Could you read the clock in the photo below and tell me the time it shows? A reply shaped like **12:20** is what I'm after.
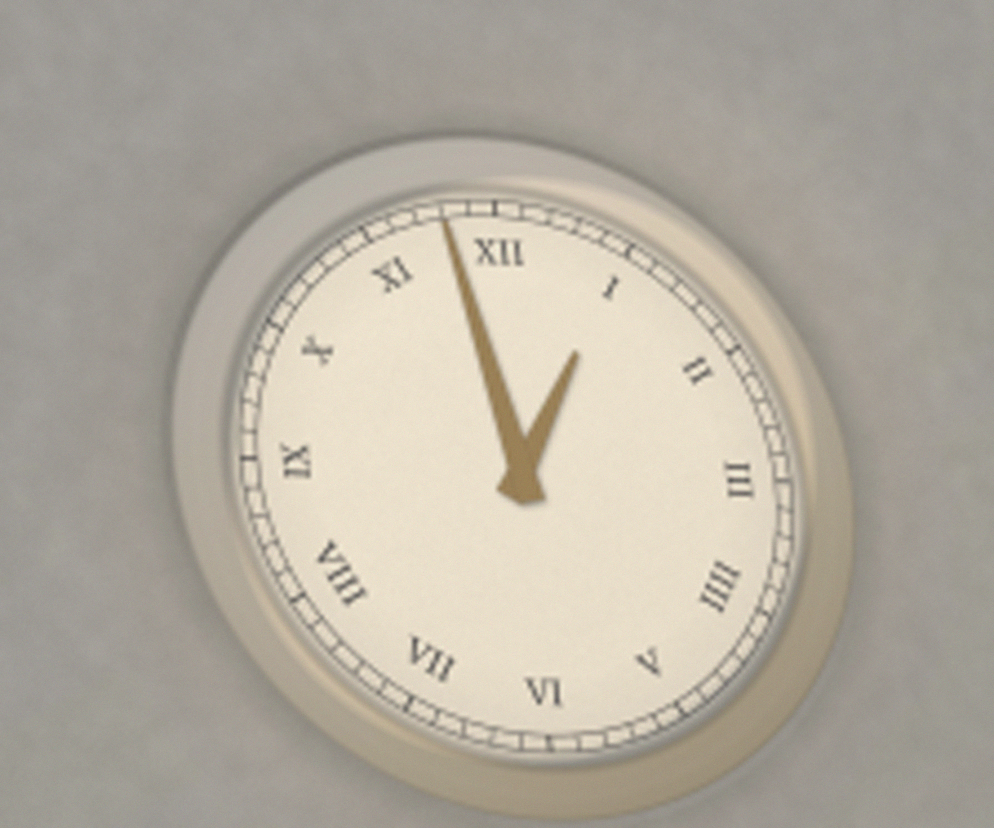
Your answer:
**12:58**
